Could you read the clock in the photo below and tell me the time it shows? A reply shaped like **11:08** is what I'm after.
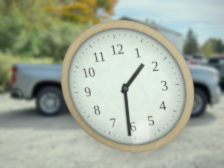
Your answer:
**1:31**
